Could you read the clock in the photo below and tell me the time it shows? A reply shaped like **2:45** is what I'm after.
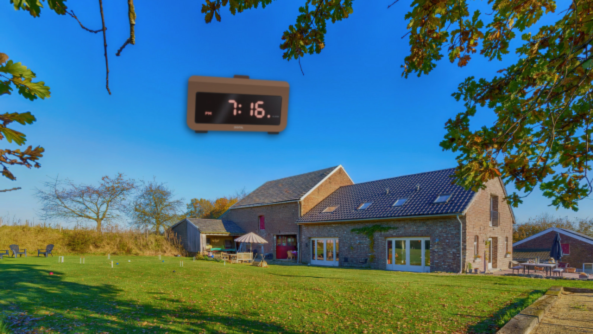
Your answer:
**7:16**
